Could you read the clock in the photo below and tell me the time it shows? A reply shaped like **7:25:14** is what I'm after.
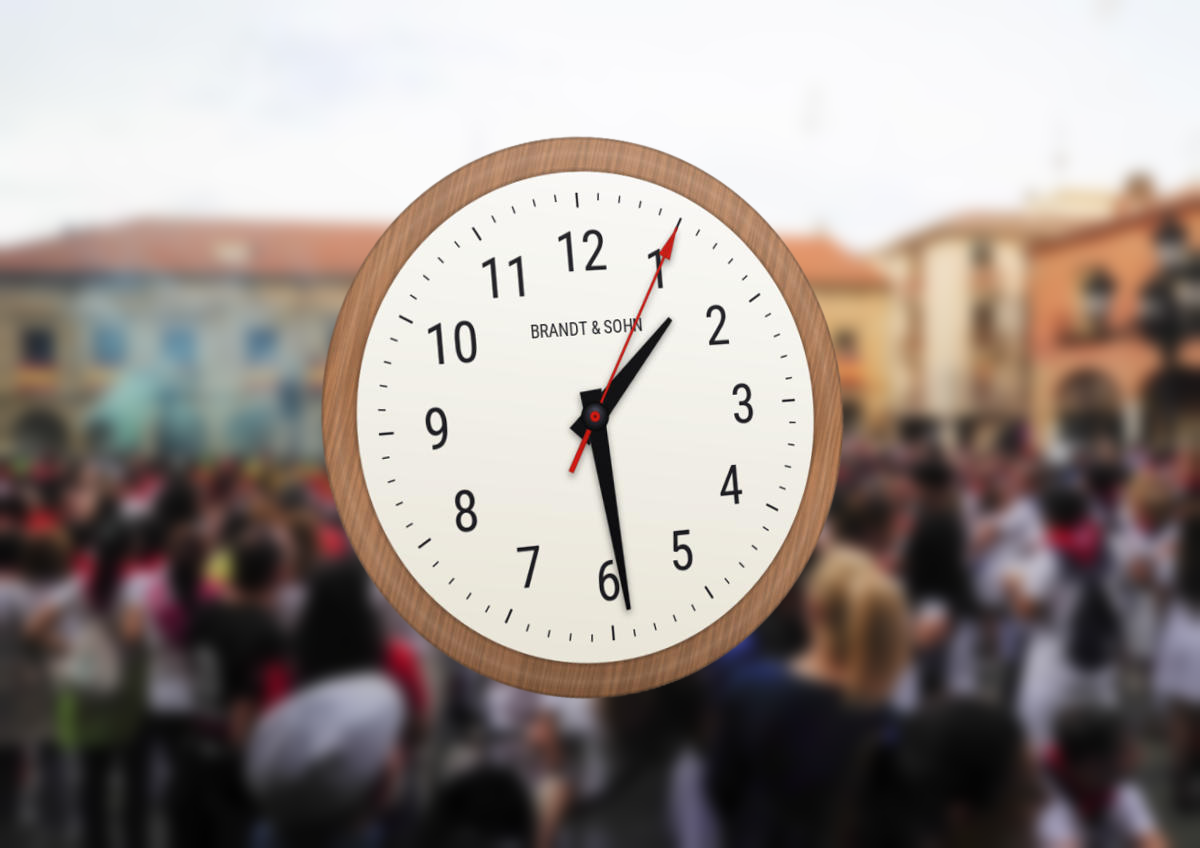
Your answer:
**1:29:05**
